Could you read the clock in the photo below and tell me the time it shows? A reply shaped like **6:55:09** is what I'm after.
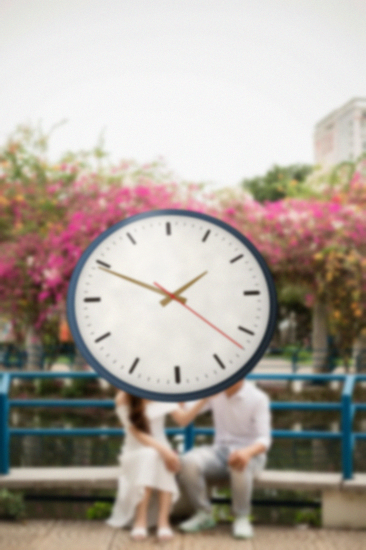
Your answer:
**1:49:22**
